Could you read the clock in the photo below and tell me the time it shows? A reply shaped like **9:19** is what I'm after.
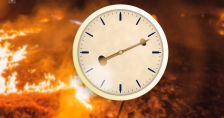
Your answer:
**8:11**
